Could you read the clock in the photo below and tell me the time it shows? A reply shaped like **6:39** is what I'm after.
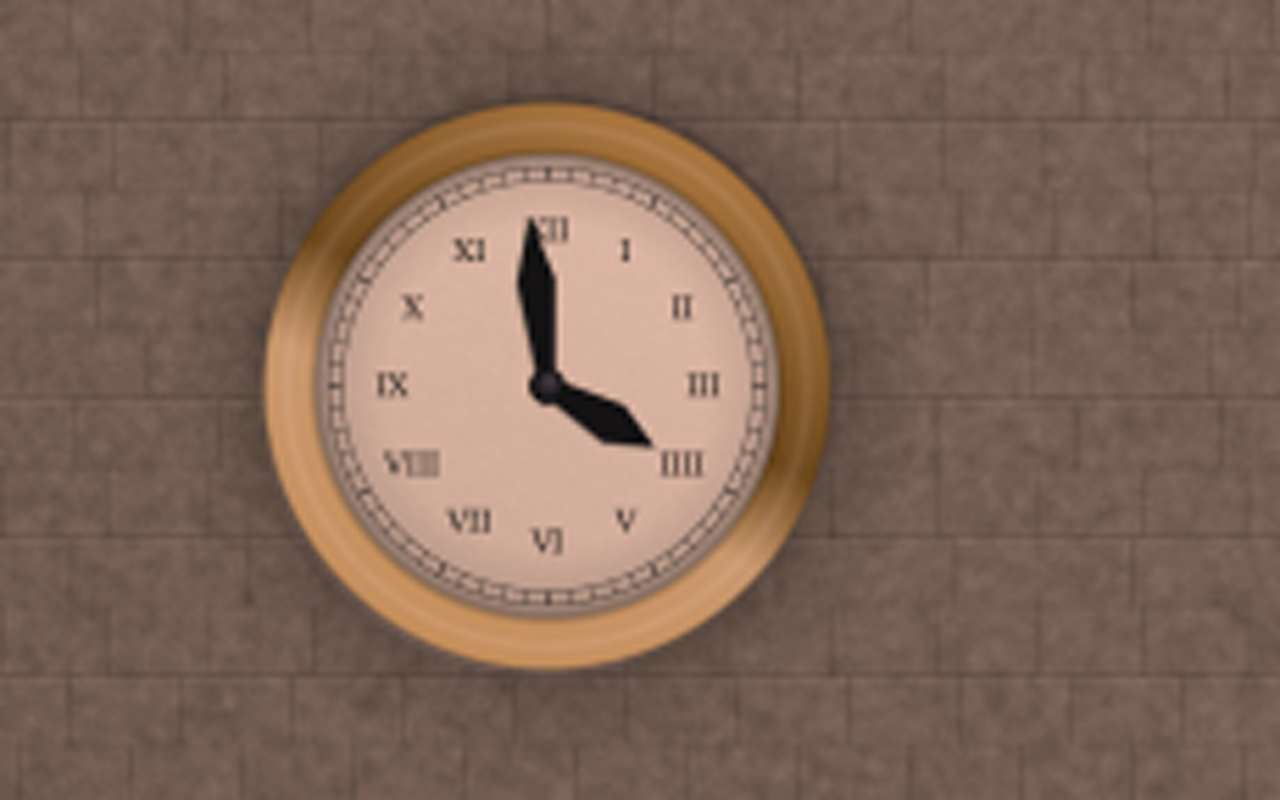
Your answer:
**3:59**
